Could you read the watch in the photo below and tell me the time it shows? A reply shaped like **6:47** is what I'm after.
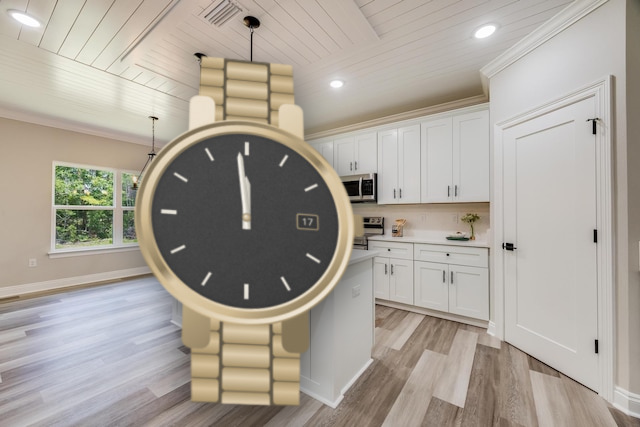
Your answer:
**11:59**
